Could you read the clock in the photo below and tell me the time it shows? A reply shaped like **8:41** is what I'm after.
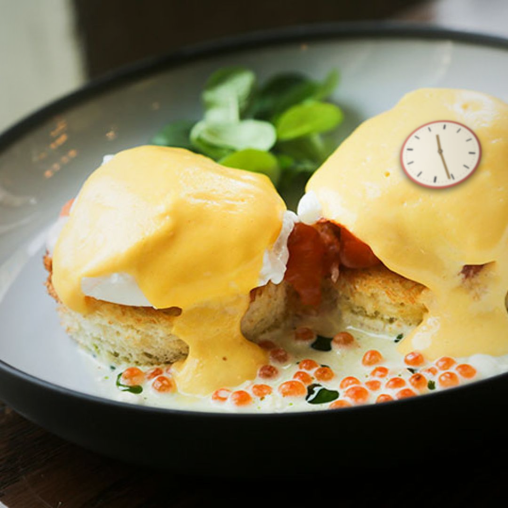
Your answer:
**11:26**
